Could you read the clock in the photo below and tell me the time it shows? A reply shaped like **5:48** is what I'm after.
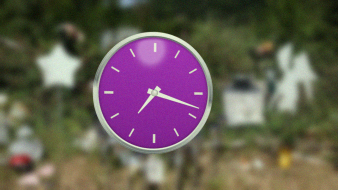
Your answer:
**7:18**
